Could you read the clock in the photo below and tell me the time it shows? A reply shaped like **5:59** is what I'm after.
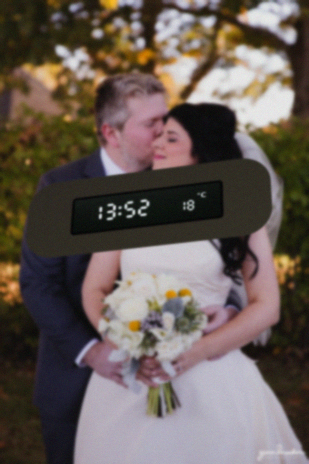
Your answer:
**13:52**
